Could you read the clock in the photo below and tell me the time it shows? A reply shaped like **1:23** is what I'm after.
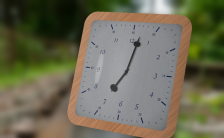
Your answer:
**7:02**
